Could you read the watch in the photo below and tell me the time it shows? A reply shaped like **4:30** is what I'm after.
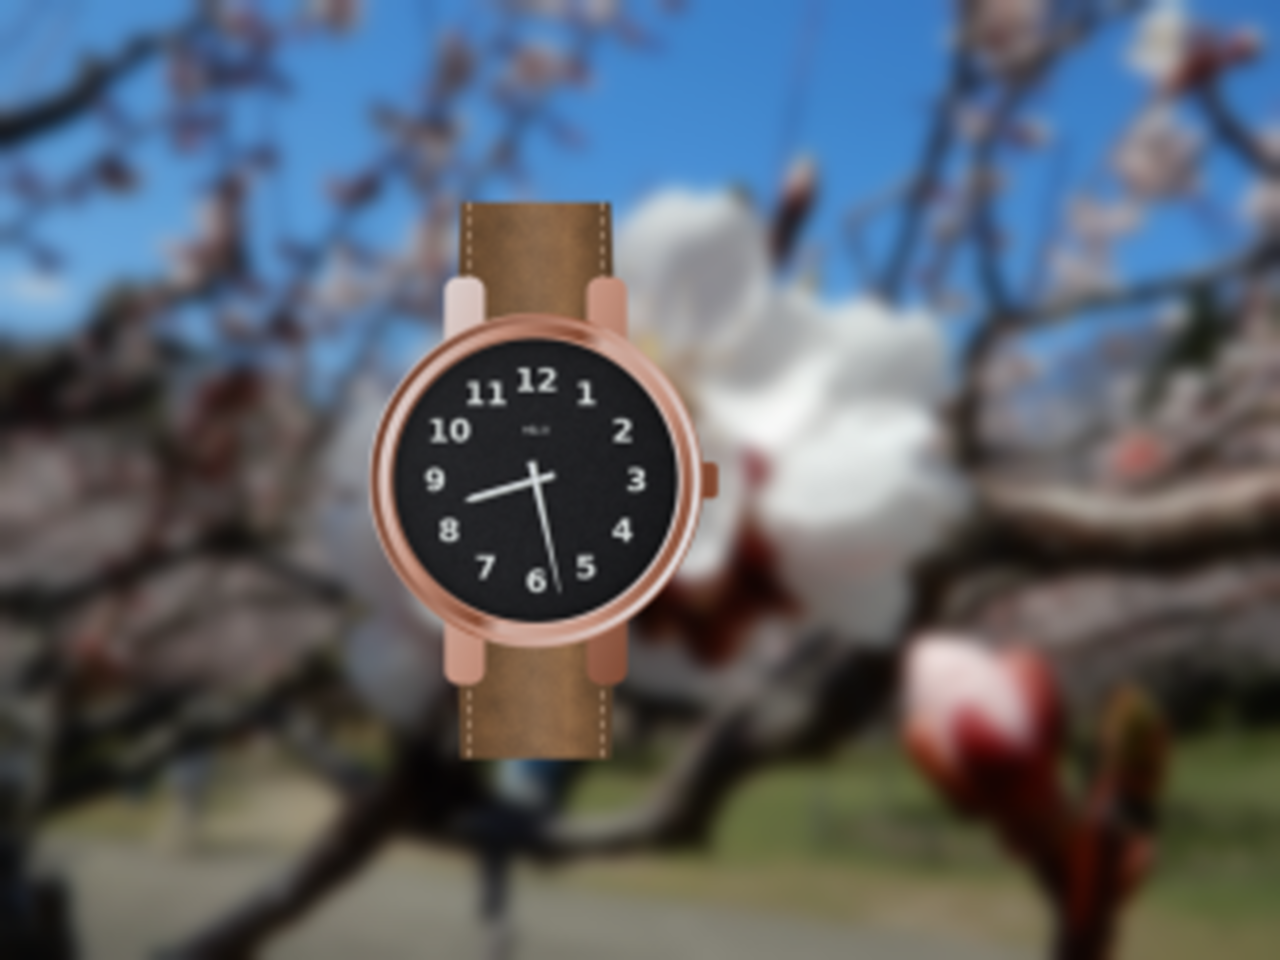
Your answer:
**8:28**
